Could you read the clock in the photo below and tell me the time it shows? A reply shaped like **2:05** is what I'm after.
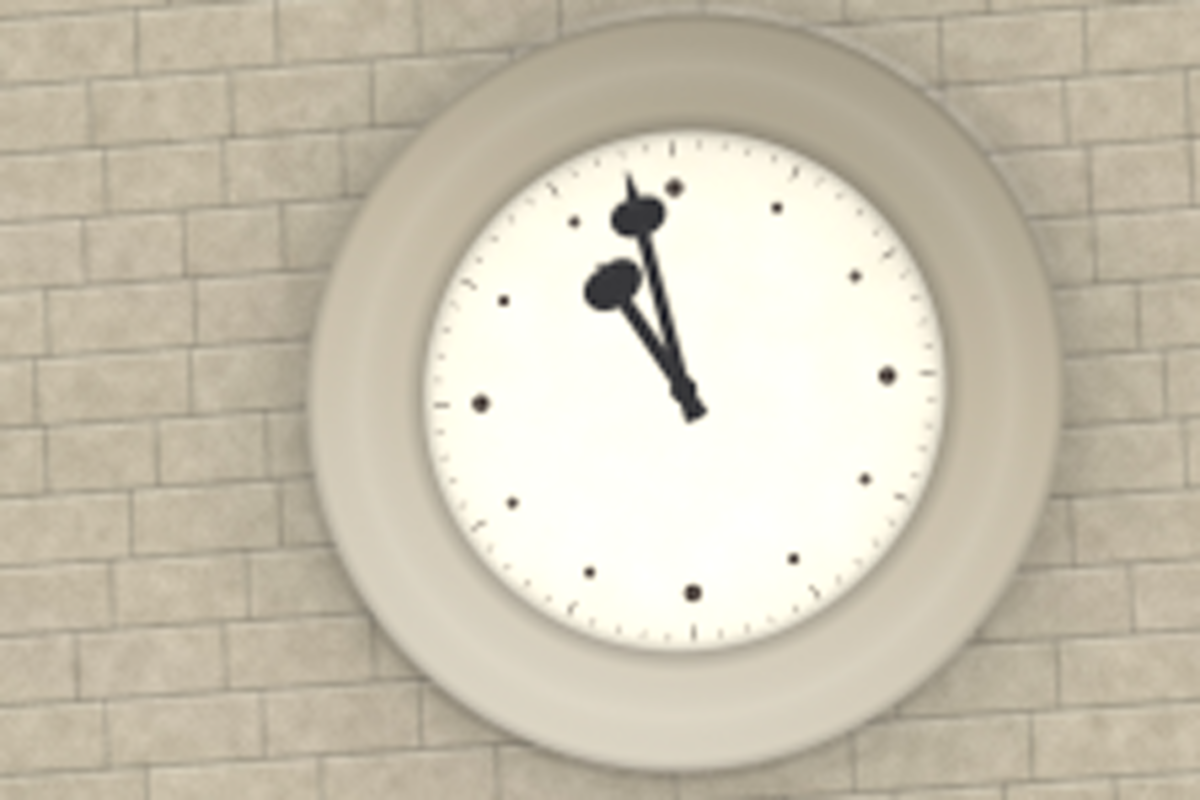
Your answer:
**10:58**
